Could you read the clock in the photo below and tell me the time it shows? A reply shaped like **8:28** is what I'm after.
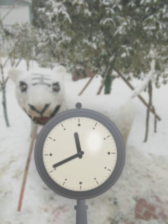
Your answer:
**11:41**
